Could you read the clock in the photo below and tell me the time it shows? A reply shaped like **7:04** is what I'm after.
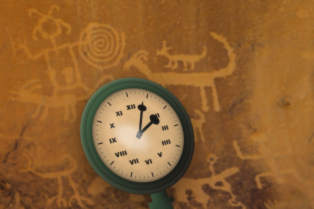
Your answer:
**2:04**
